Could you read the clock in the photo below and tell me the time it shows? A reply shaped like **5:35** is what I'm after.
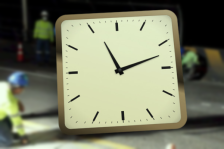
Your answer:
**11:12**
